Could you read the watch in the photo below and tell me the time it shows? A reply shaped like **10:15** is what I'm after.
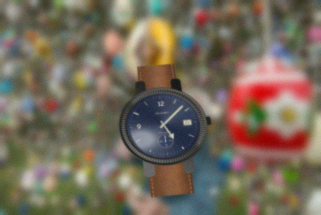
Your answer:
**5:08**
